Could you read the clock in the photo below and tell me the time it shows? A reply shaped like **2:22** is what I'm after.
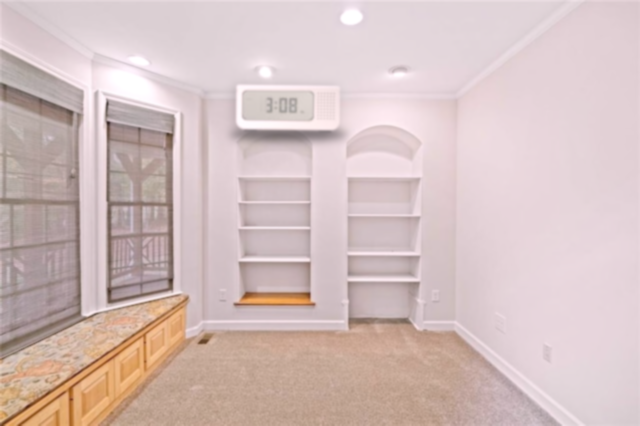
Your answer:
**3:08**
